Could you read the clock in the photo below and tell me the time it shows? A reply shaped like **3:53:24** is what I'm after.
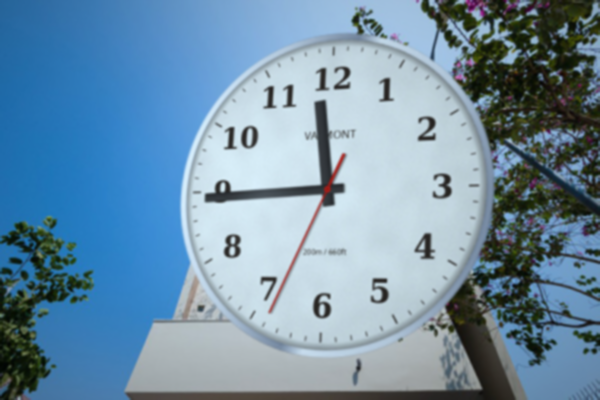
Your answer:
**11:44:34**
